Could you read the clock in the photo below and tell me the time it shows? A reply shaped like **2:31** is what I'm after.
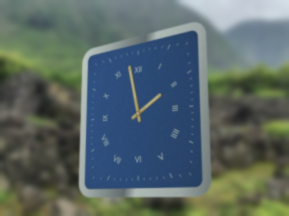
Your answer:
**1:58**
